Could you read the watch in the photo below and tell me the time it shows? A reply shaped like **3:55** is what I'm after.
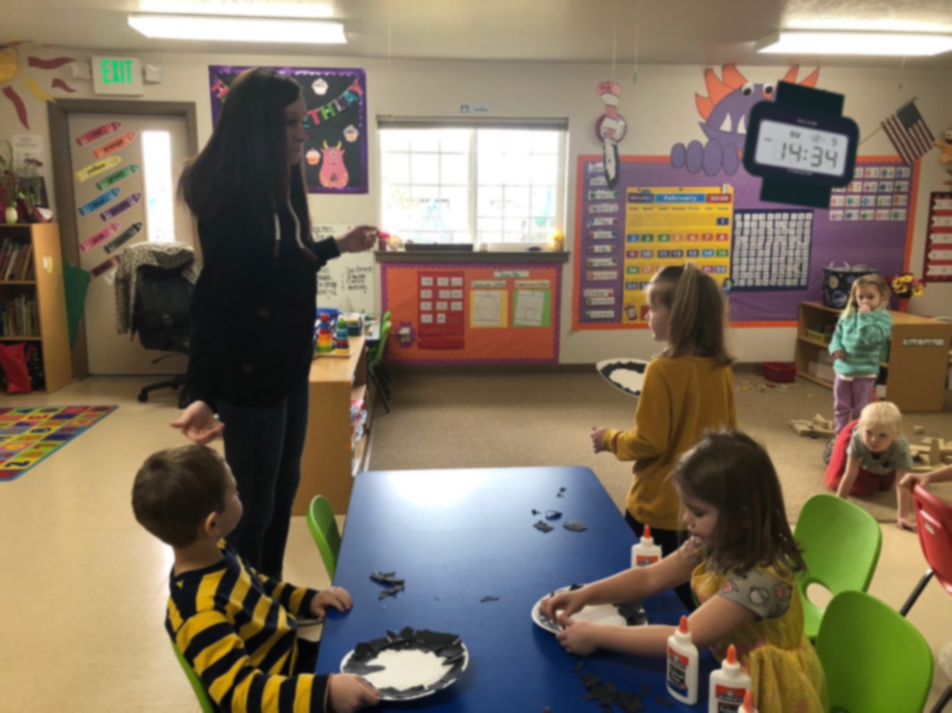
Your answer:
**14:34**
